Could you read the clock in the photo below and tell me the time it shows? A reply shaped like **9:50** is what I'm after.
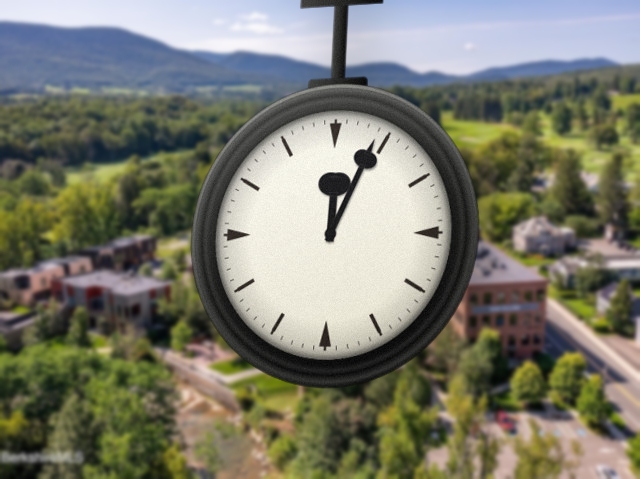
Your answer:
**12:04**
